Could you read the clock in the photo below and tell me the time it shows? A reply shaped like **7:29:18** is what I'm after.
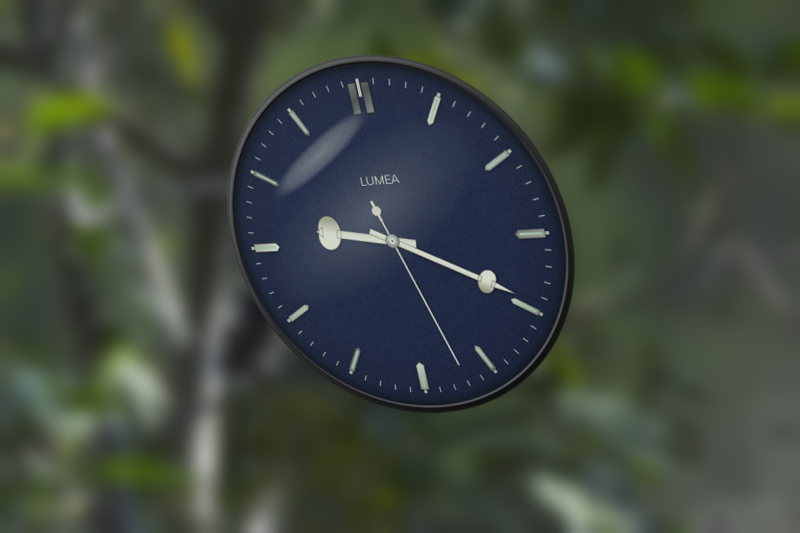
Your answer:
**9:19:27**
